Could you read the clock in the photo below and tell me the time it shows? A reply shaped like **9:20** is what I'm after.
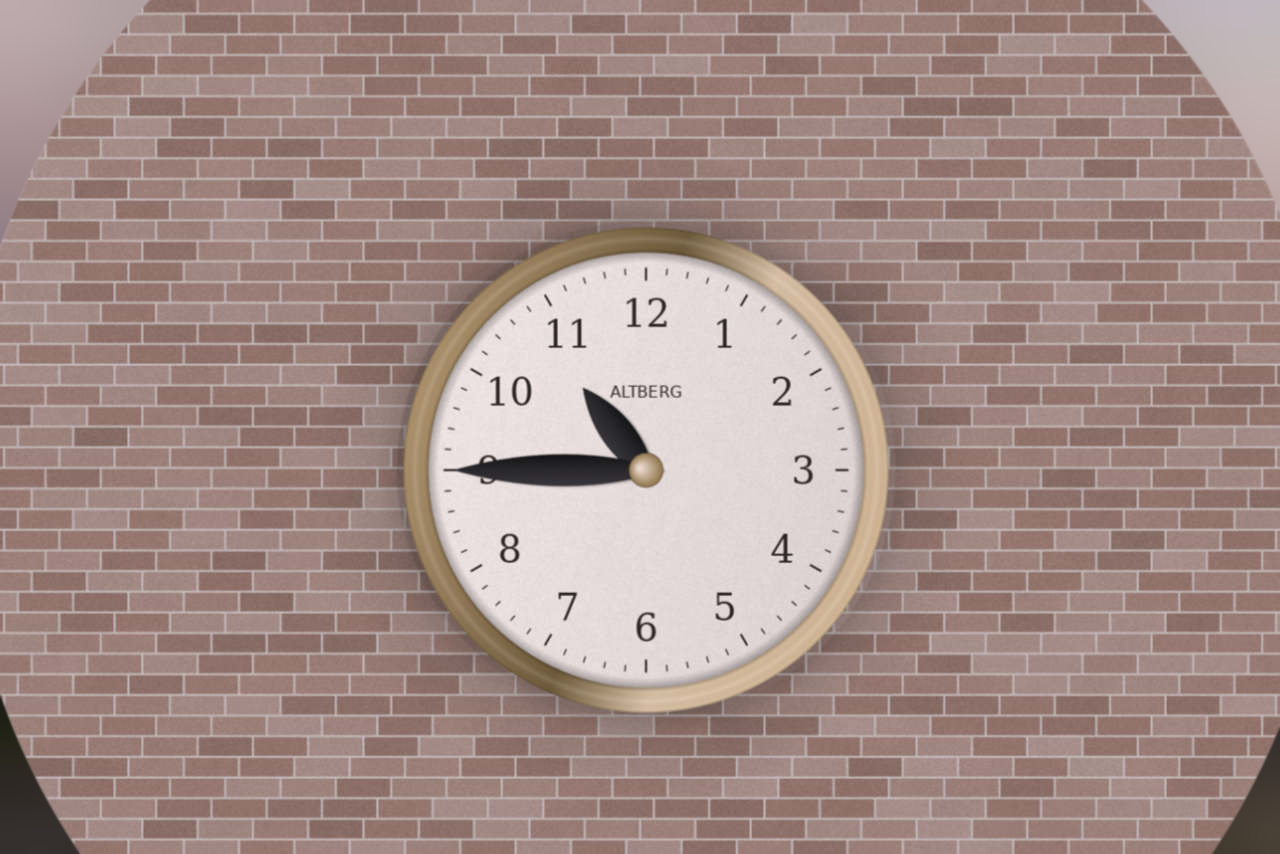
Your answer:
**10:45**
